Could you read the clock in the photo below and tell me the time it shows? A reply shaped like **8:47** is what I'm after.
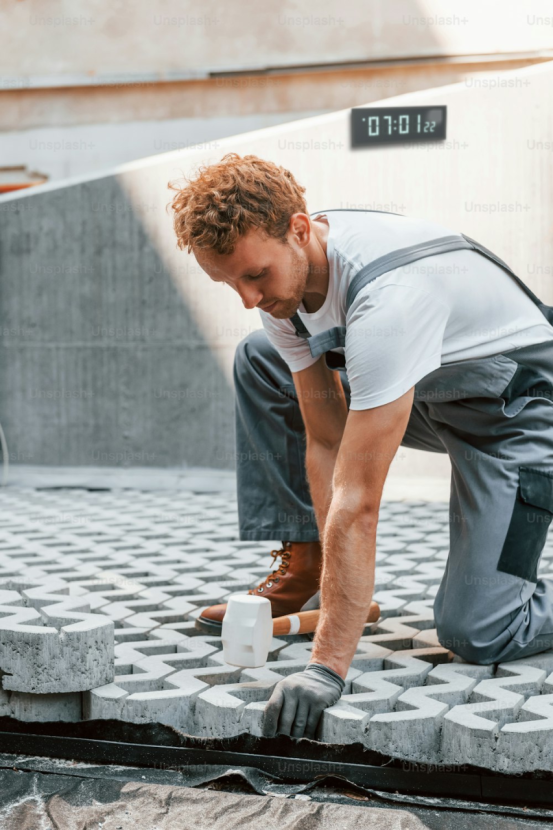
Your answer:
**7:01**
